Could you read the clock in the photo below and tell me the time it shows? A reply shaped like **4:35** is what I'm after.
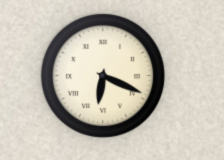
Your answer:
**6:19**
